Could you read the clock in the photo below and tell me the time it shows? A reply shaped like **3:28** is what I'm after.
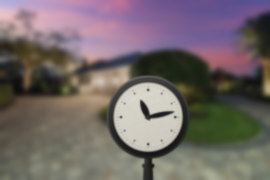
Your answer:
**11:13**
